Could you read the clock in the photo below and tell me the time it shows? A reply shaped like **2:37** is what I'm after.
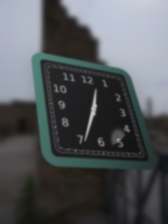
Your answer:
**12:34**
